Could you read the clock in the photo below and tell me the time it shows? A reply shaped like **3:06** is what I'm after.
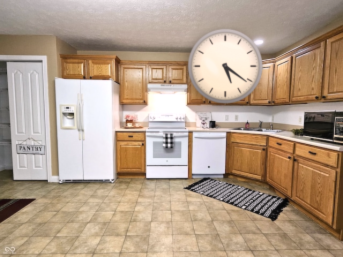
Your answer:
**5:21**
